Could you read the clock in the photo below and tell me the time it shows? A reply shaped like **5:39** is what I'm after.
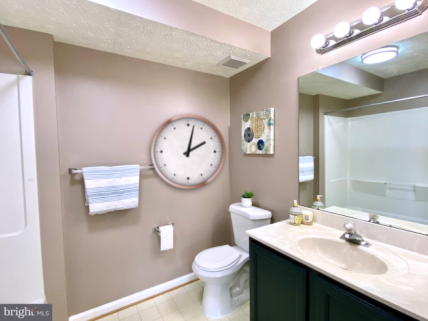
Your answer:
**2:02**
